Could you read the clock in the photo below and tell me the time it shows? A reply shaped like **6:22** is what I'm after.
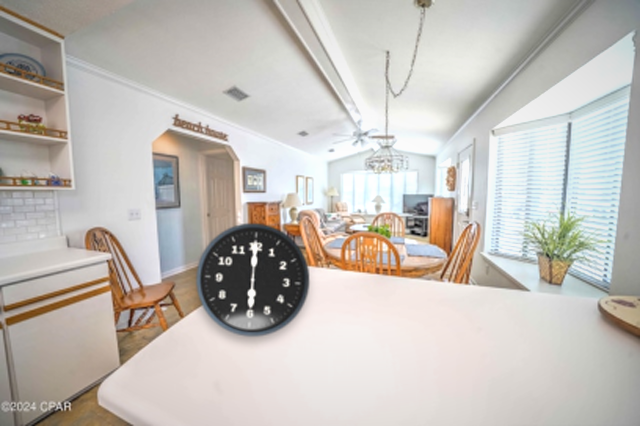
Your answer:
**6:00**
